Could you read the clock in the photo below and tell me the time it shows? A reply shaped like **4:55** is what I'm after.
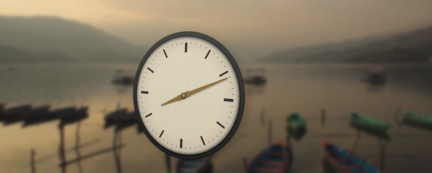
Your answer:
**8:11**
